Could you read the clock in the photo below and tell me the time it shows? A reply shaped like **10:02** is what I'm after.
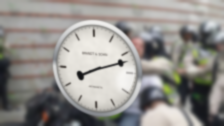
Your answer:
**8:12**
